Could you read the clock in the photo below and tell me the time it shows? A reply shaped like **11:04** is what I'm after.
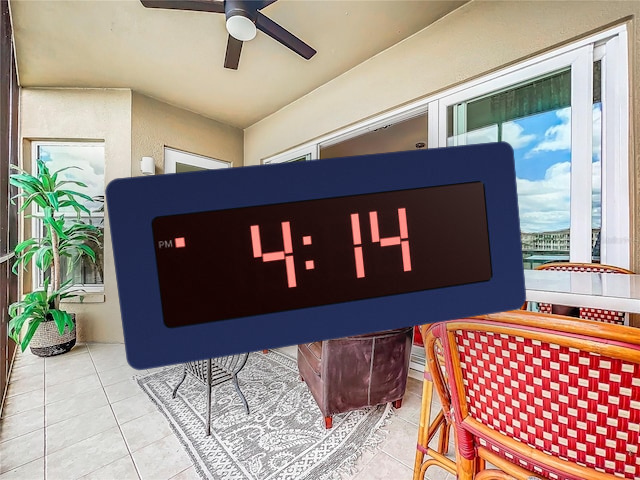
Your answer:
**4:14**
